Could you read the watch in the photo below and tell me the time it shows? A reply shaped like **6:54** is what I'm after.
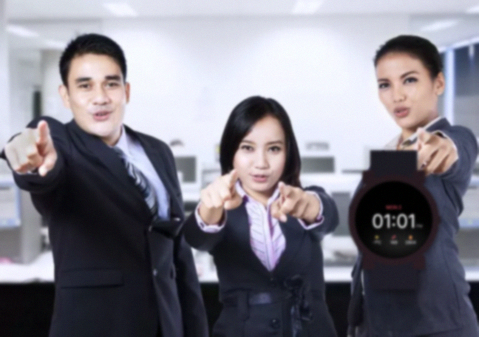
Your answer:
**1:01**
